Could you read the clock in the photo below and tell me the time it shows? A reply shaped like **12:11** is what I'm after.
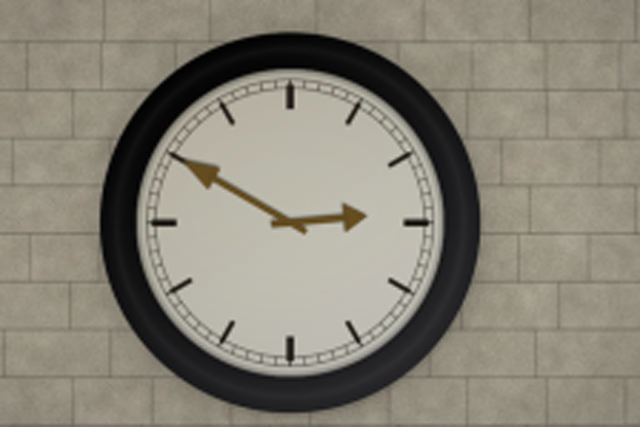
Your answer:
**2:50**
